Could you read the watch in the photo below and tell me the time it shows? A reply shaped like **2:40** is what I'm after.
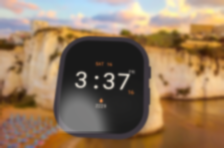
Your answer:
**3:37**
